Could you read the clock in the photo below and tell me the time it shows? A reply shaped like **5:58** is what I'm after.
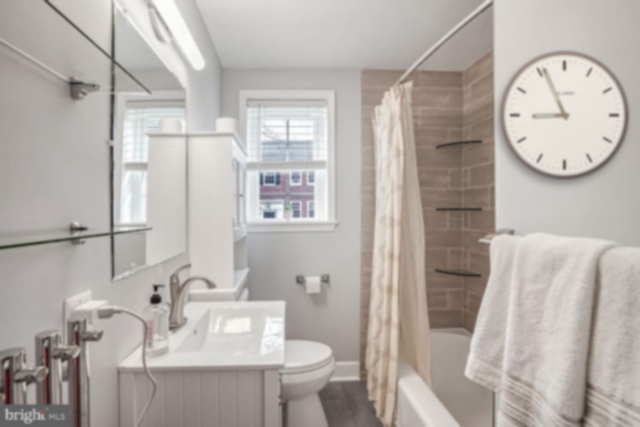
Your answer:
**8:56**
